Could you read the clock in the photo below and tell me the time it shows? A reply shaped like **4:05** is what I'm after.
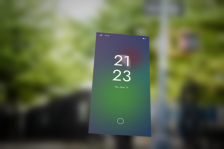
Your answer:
**21:23**
